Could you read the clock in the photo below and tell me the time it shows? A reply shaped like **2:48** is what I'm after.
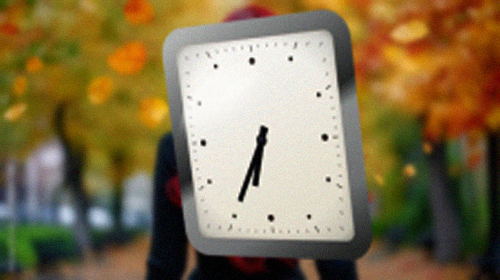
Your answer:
**6:35**
